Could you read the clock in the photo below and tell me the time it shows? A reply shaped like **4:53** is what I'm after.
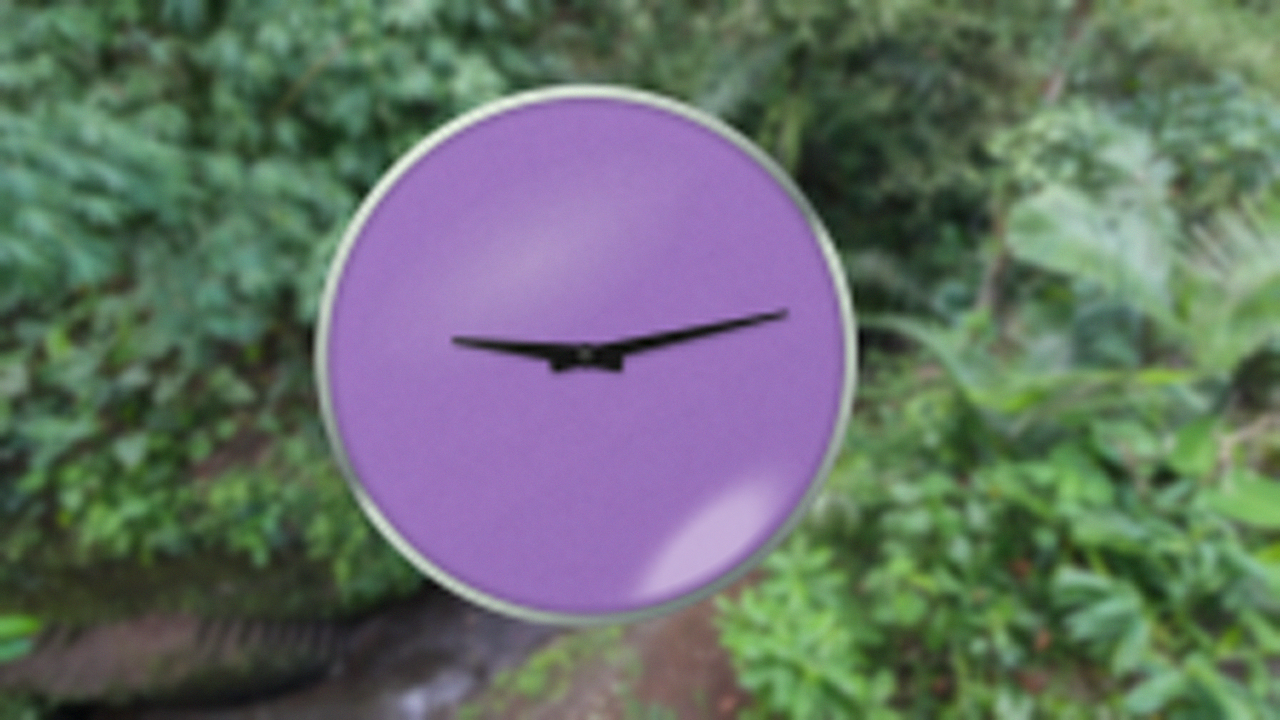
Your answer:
**9:13**
